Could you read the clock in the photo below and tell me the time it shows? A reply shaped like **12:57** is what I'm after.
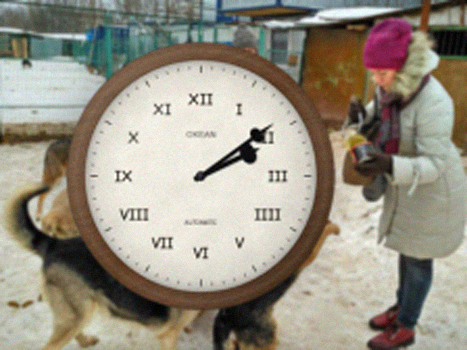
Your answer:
**2:09**
